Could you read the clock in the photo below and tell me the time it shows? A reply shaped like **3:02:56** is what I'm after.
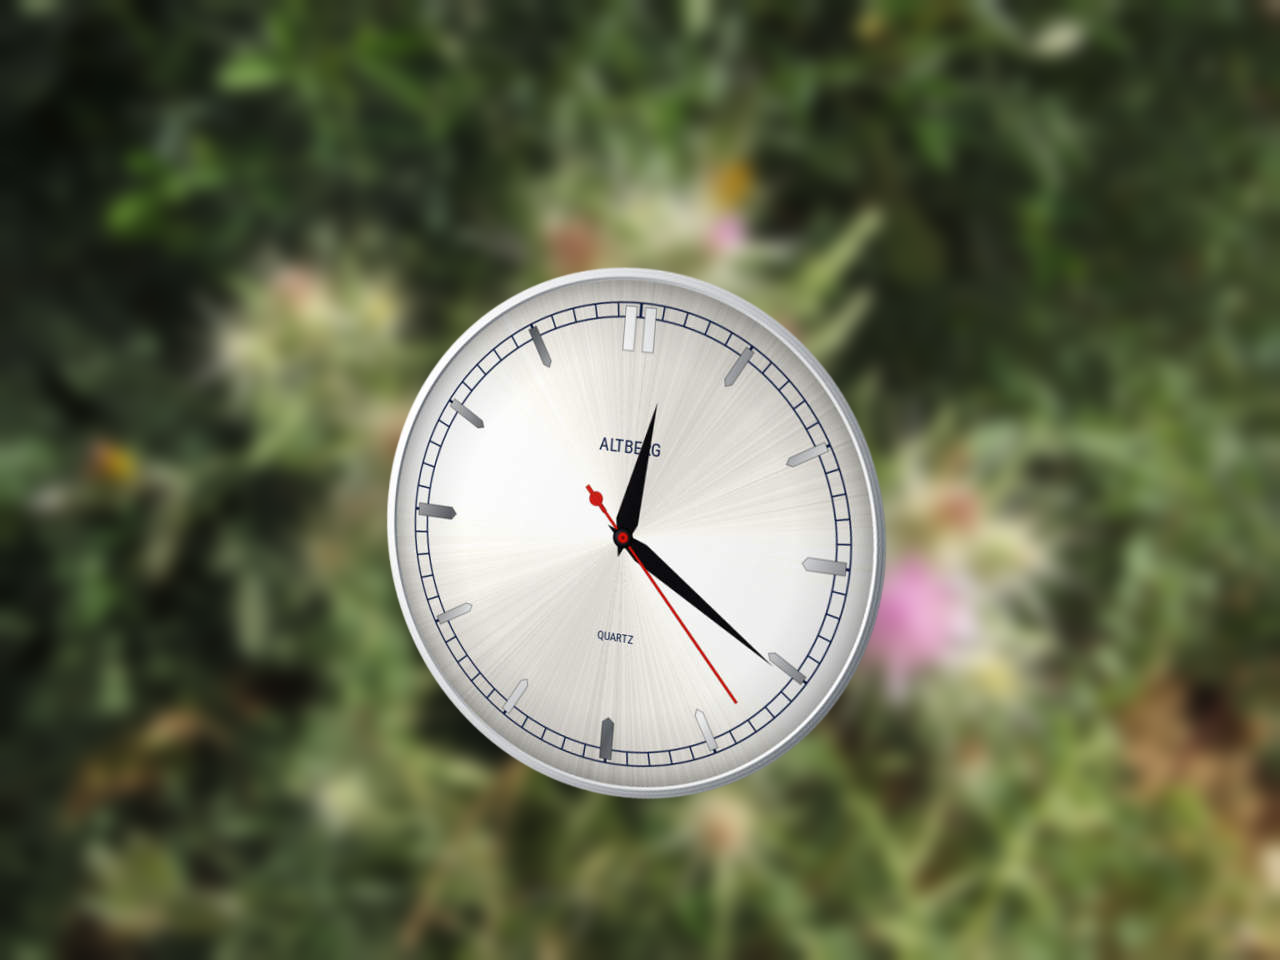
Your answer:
**12:20:23**
